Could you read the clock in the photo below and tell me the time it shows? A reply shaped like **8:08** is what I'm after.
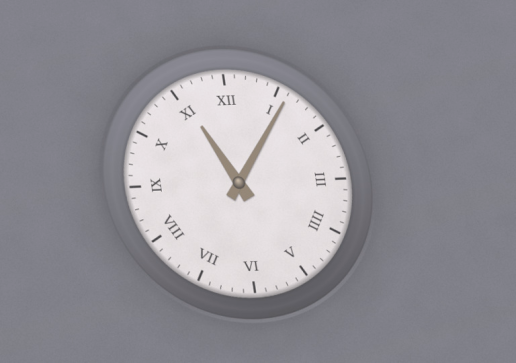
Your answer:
**11:06**
